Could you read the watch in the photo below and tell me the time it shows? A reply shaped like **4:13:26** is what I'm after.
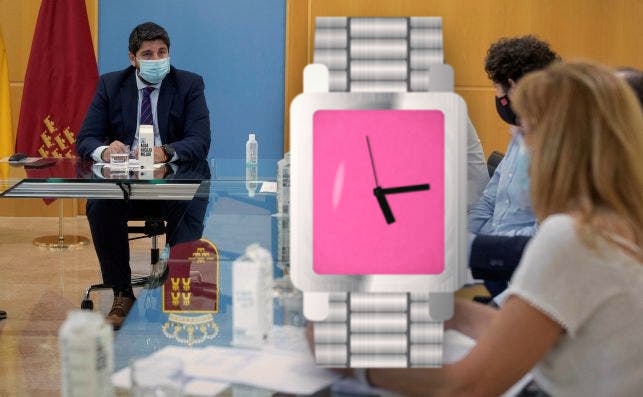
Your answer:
**5:13:58**
